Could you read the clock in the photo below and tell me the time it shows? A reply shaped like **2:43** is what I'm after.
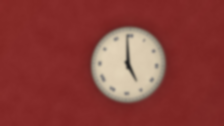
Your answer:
**4:59**
